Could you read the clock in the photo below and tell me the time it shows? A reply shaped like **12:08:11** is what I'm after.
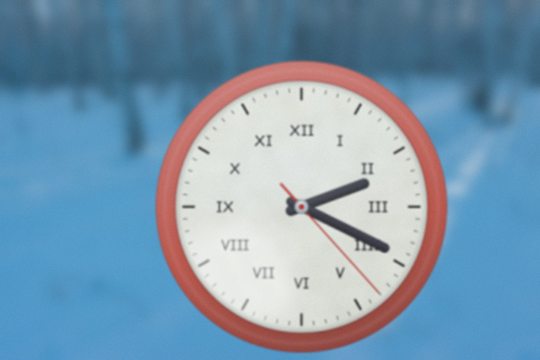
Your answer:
**2:19:23**
